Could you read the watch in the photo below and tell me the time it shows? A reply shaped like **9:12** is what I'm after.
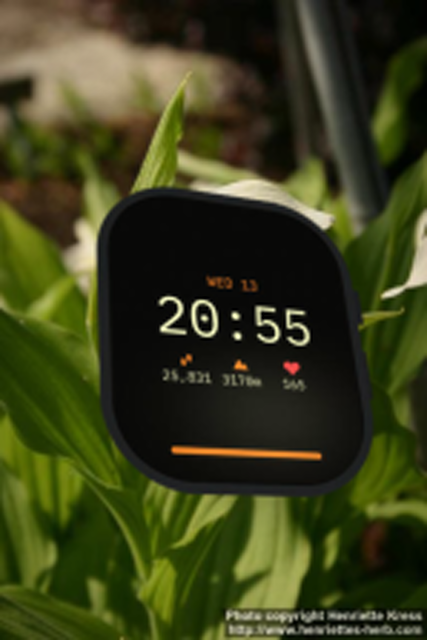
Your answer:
**20:55**
